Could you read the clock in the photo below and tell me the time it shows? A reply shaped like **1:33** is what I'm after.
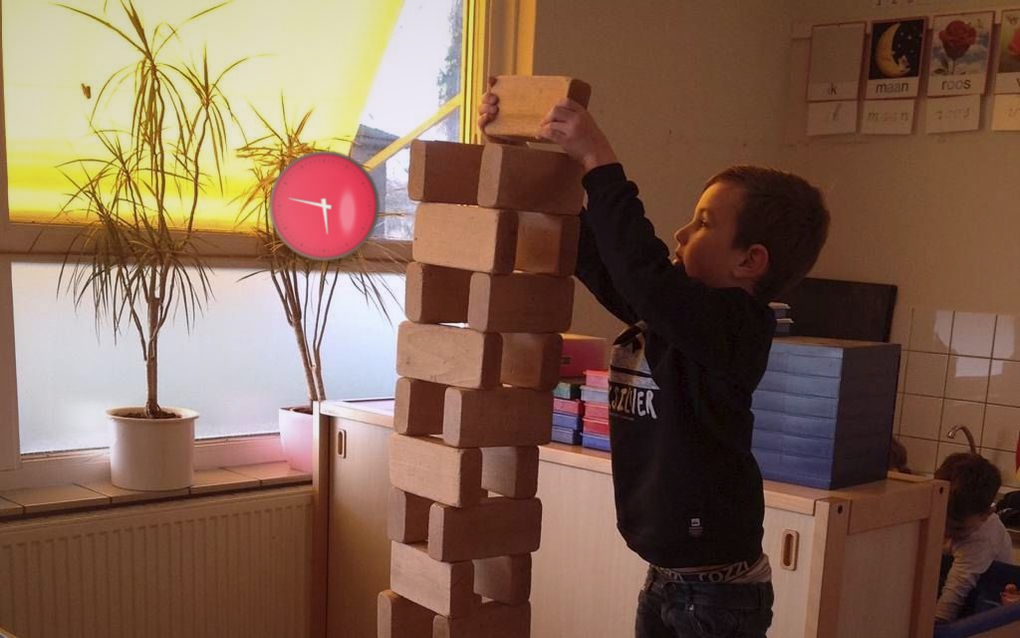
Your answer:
**5:47**
